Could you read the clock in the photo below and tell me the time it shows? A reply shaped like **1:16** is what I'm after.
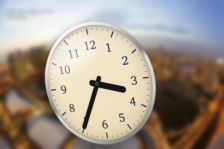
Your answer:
**3:35**
